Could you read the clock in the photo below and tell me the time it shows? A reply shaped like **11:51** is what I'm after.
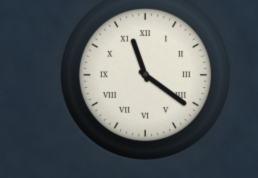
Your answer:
**11:21**
